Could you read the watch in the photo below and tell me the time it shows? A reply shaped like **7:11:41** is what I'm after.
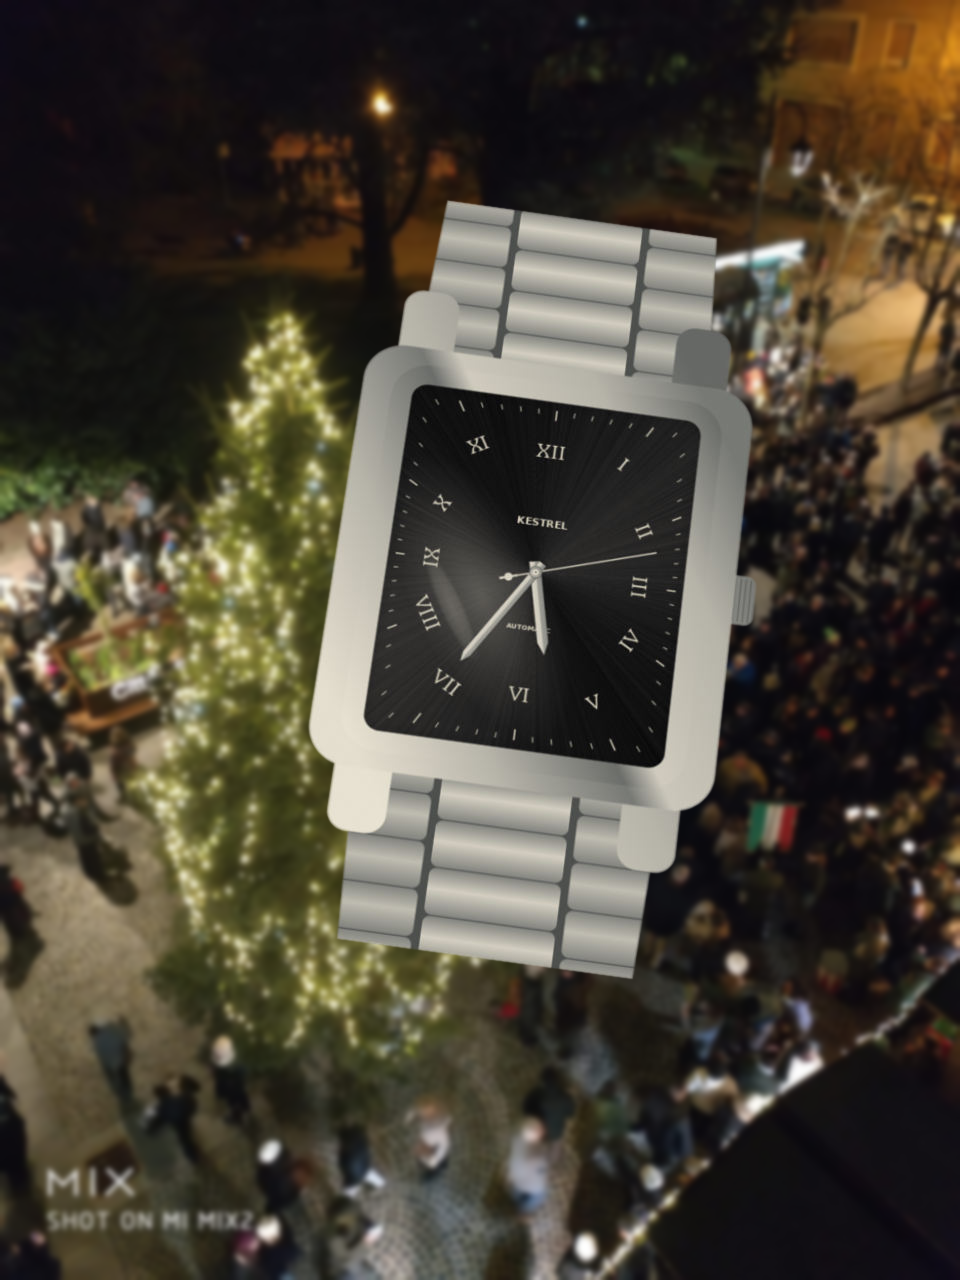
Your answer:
**5:35:12**
